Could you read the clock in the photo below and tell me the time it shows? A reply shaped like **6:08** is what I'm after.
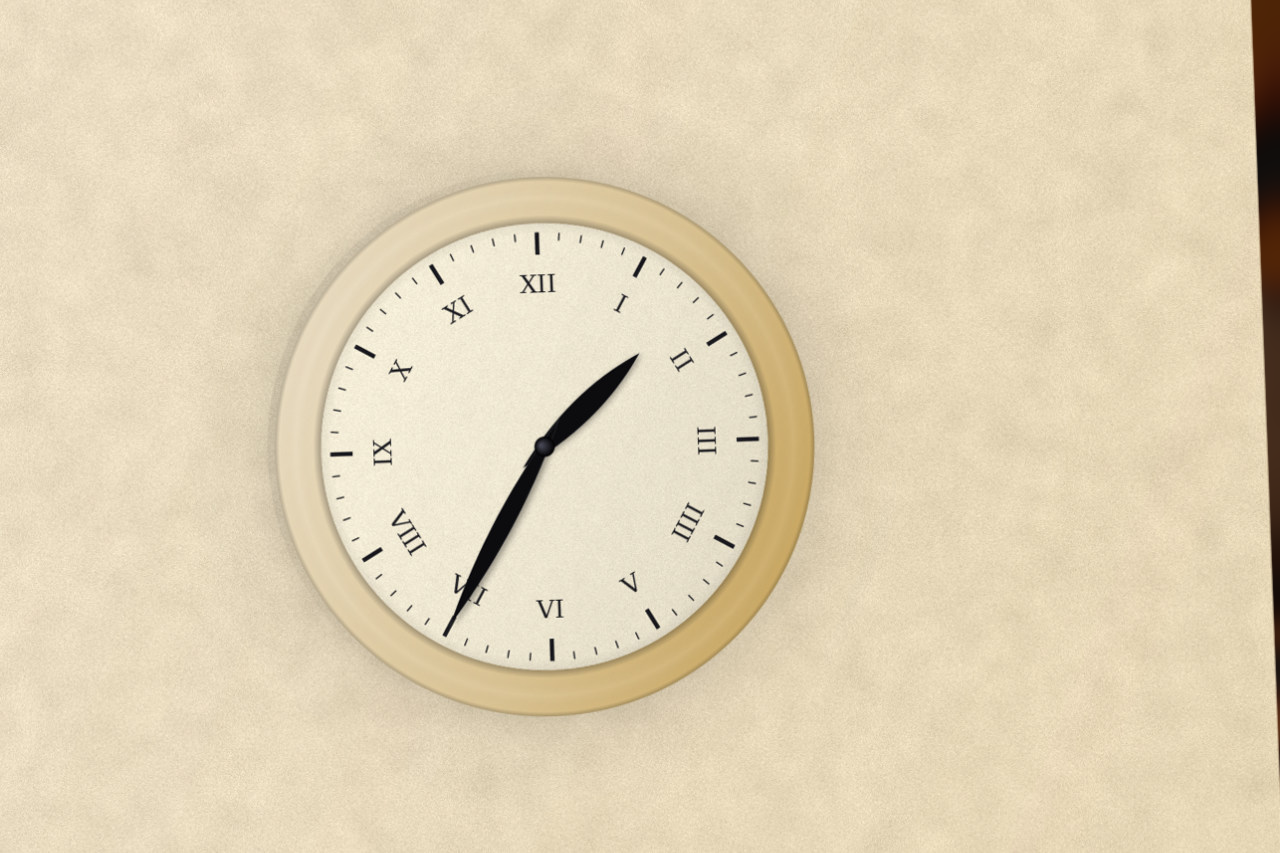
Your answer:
**1:35**
